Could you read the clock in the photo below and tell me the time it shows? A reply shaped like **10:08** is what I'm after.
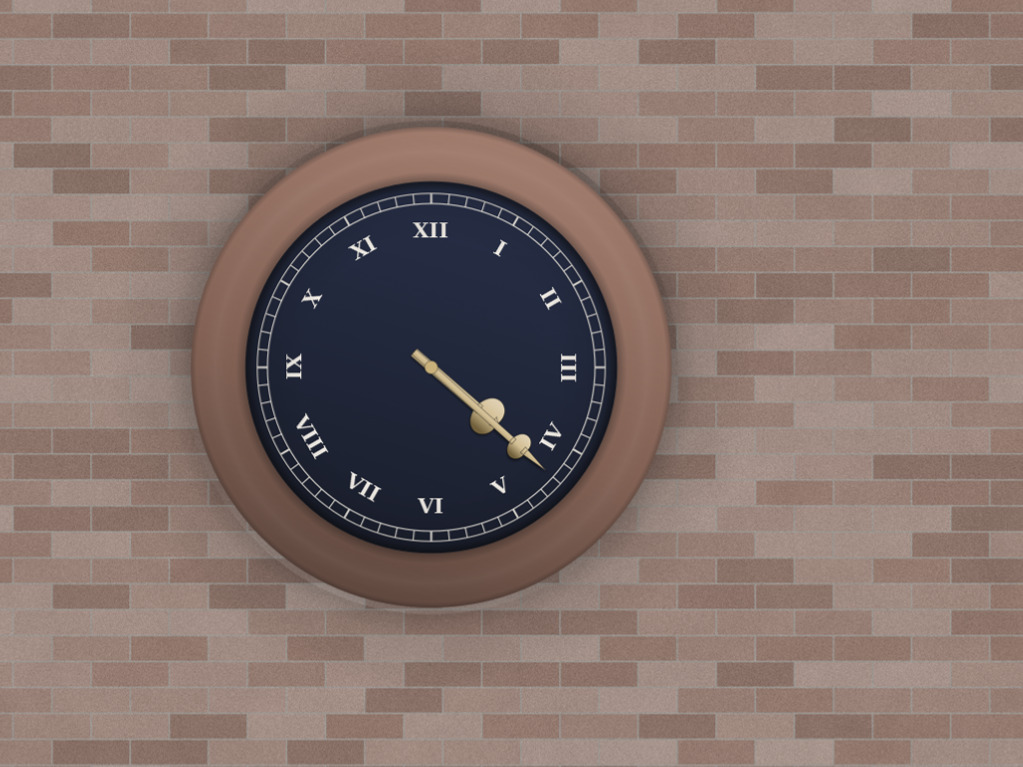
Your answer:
**4:22**
